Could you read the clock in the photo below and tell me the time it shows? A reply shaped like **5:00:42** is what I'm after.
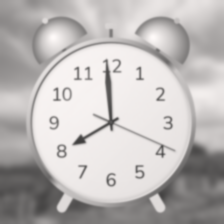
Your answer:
**7:59:19**
